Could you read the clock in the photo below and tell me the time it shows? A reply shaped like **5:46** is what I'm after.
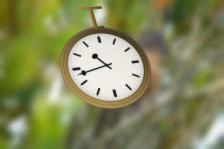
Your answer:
**10:43**
